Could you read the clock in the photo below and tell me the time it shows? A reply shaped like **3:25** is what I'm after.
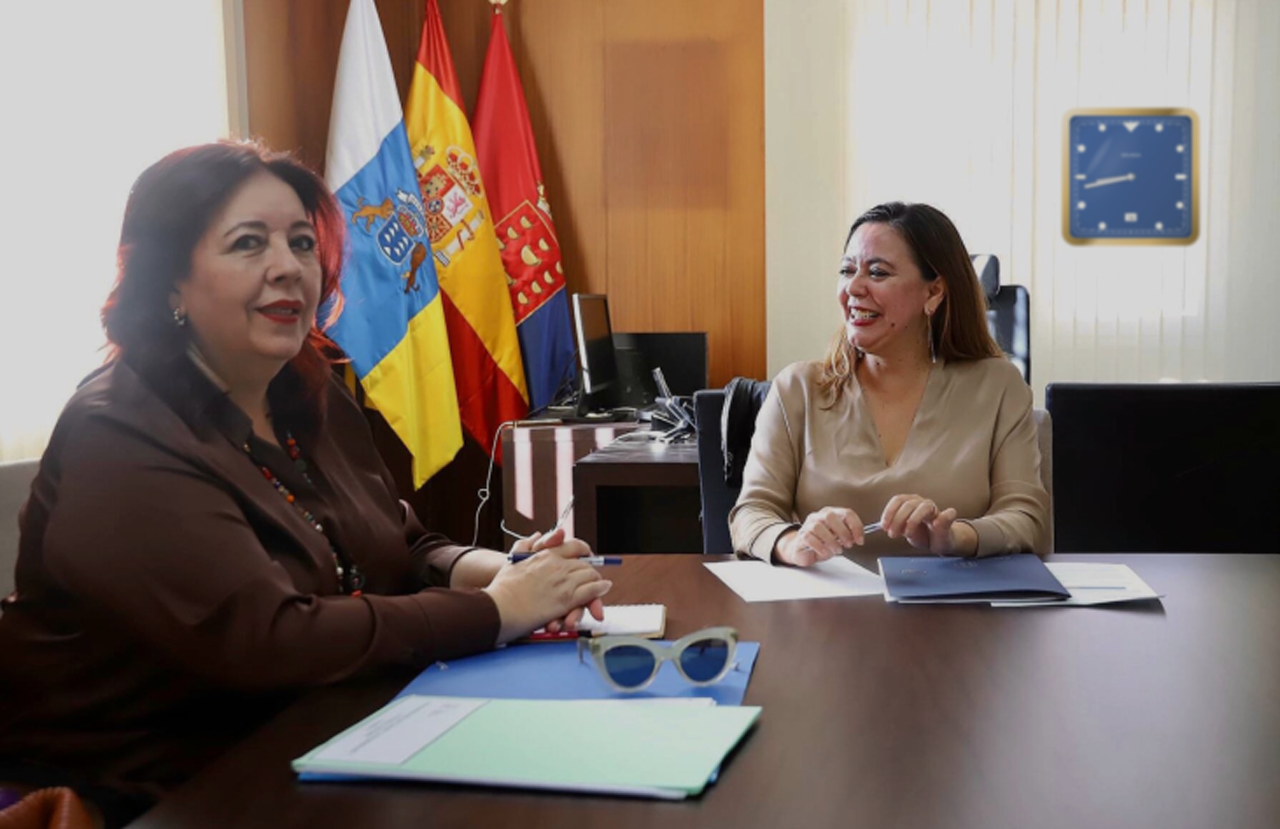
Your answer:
**8:43**
